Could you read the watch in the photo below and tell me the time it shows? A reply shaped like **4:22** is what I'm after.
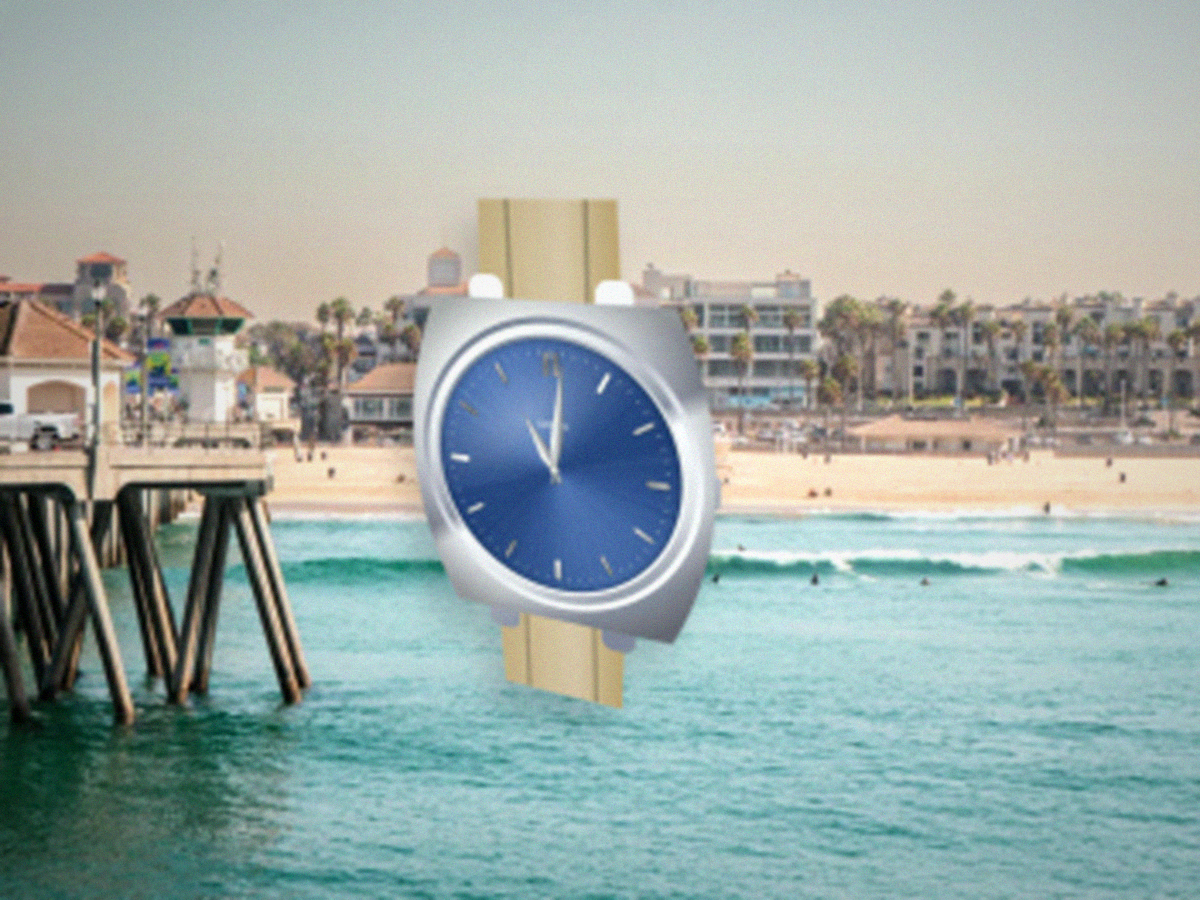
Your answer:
**11:01**
